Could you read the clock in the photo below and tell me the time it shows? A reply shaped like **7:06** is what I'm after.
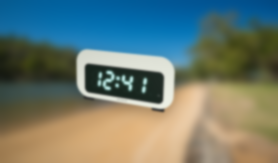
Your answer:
**12:41**
